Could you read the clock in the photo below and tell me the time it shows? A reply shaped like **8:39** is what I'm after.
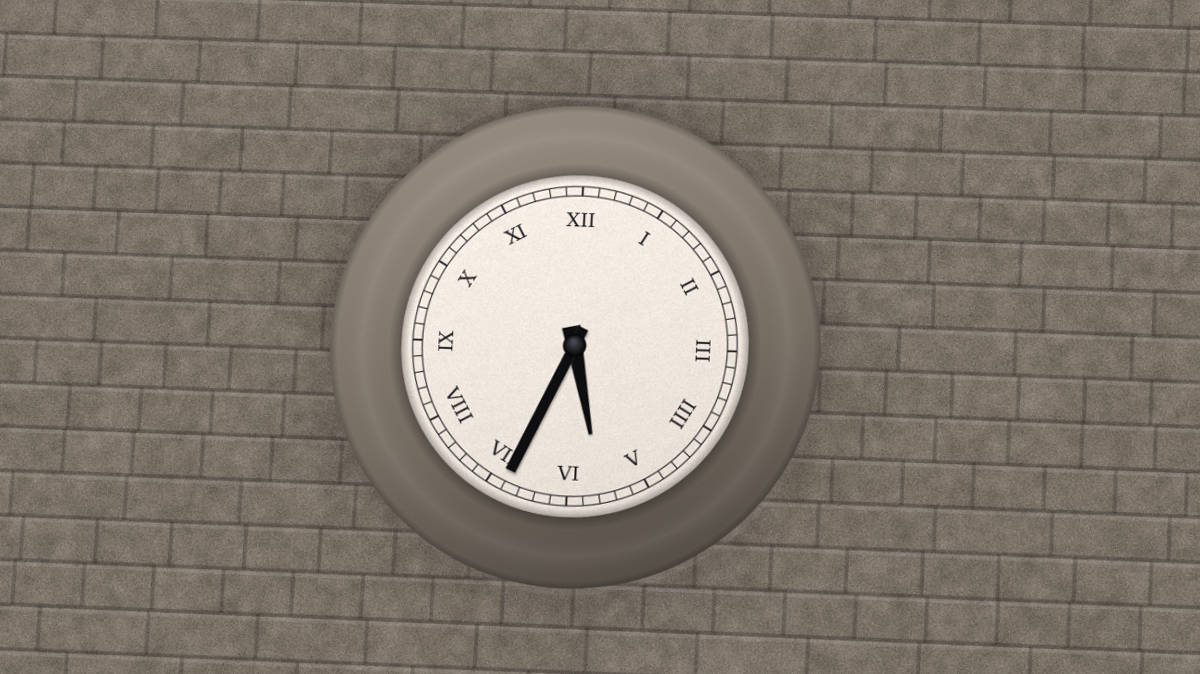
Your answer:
**5:34**
